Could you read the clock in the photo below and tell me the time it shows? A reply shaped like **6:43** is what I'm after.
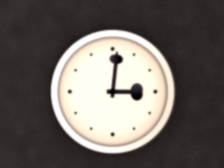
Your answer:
**3:01**
